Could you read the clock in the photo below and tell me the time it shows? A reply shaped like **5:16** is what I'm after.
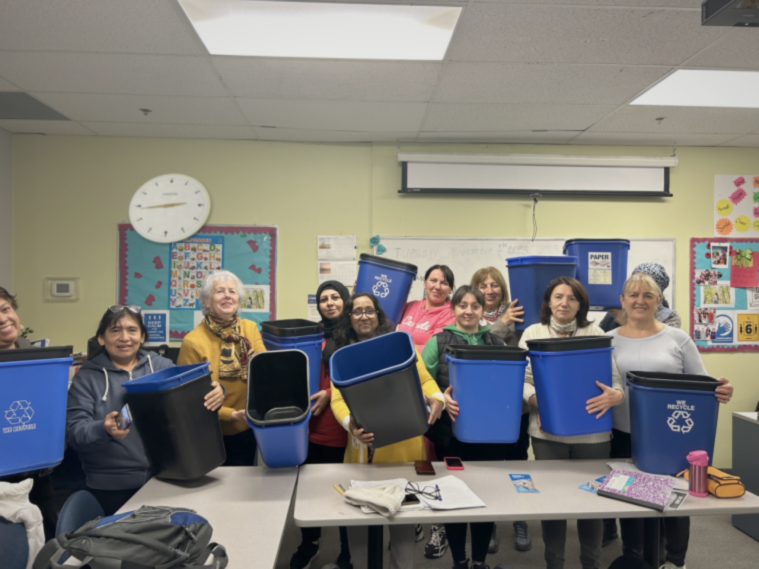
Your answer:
**2:44**
